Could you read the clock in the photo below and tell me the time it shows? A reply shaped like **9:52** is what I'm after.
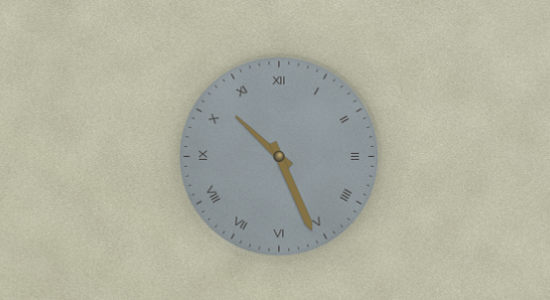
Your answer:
**10:26**
